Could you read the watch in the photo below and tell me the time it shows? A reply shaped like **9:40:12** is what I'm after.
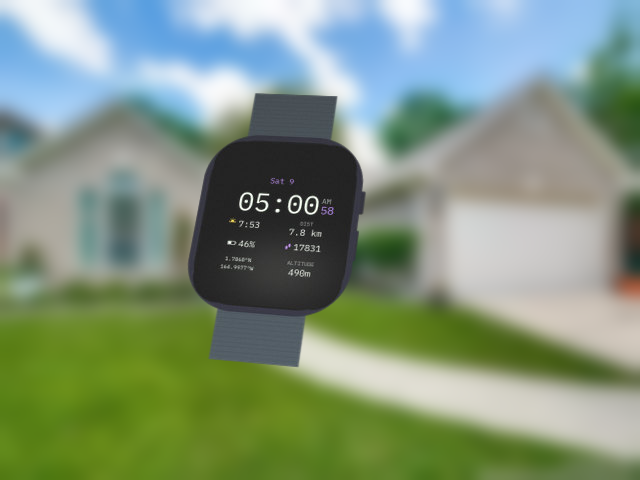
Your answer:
**5:00:58**
